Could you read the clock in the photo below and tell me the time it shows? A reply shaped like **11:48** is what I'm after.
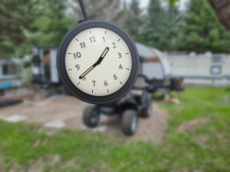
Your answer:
**1:41**
